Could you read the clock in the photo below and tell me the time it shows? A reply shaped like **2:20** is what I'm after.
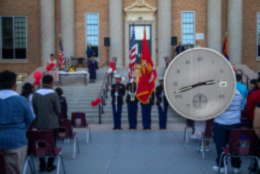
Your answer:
**2:42**
